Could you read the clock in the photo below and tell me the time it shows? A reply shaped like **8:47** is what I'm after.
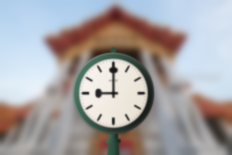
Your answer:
**9:00**
